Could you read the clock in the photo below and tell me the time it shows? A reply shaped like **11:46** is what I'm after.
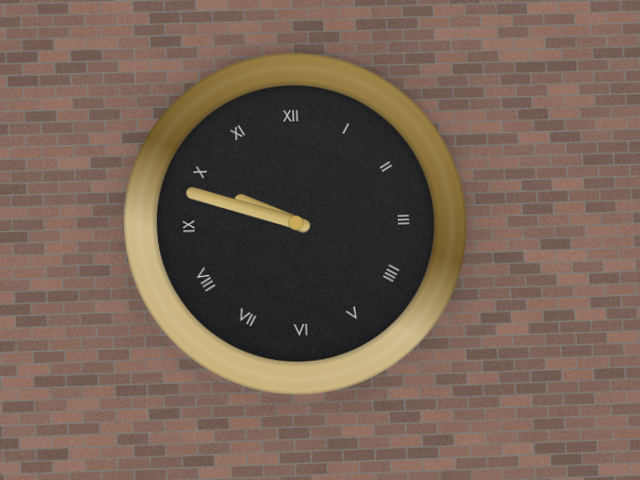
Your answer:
**9:48**
